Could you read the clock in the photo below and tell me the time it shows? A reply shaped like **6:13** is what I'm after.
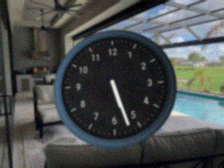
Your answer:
**5:27**
